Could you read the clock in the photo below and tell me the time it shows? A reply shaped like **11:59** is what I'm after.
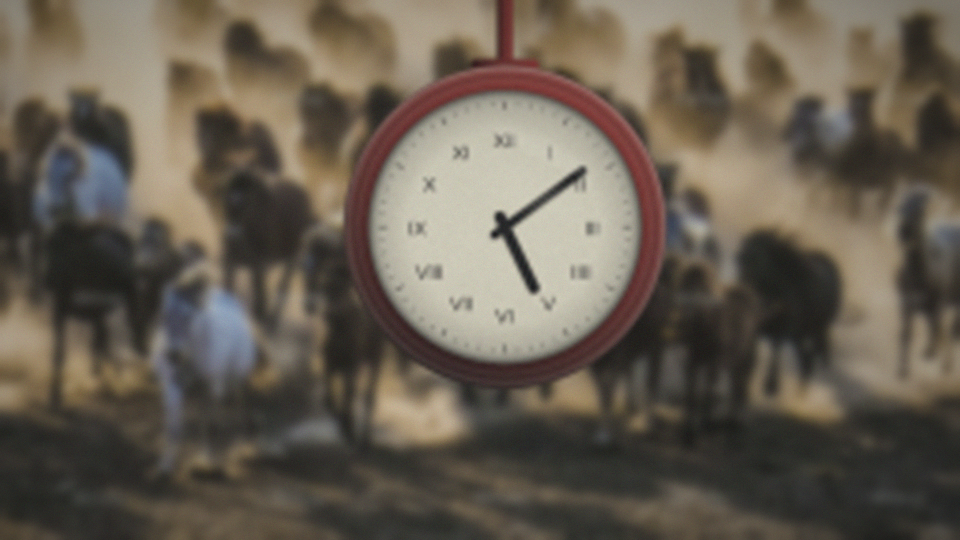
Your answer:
**5:09**
